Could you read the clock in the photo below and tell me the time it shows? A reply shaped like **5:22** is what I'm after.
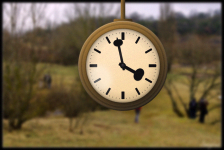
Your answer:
**3:58**
